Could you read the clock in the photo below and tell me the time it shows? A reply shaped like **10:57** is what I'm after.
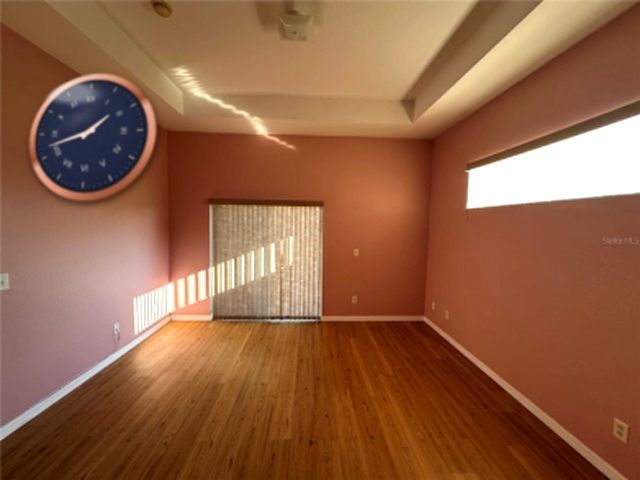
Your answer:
**1:42**
